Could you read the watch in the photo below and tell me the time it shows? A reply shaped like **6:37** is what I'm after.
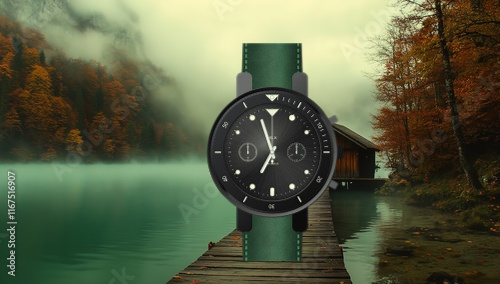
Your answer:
**6:57**
